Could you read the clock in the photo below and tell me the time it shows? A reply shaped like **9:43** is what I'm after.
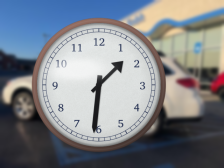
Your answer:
**1:31**
